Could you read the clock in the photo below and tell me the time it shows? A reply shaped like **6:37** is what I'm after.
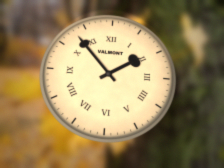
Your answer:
**1:53**
